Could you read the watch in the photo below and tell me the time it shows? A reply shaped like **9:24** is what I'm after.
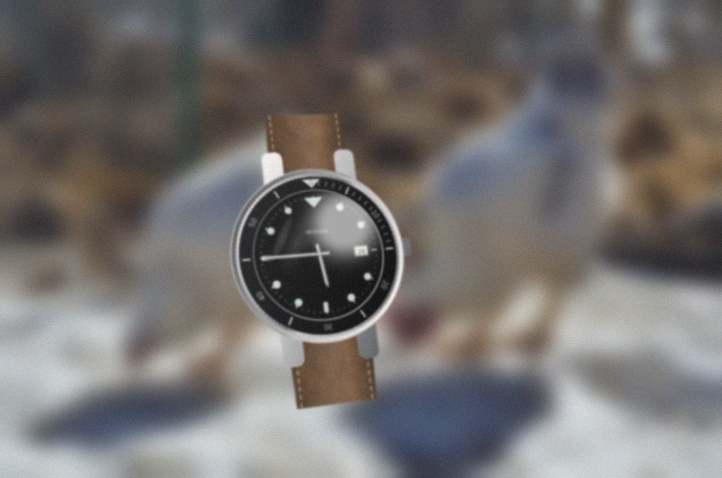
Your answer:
**5:45**
